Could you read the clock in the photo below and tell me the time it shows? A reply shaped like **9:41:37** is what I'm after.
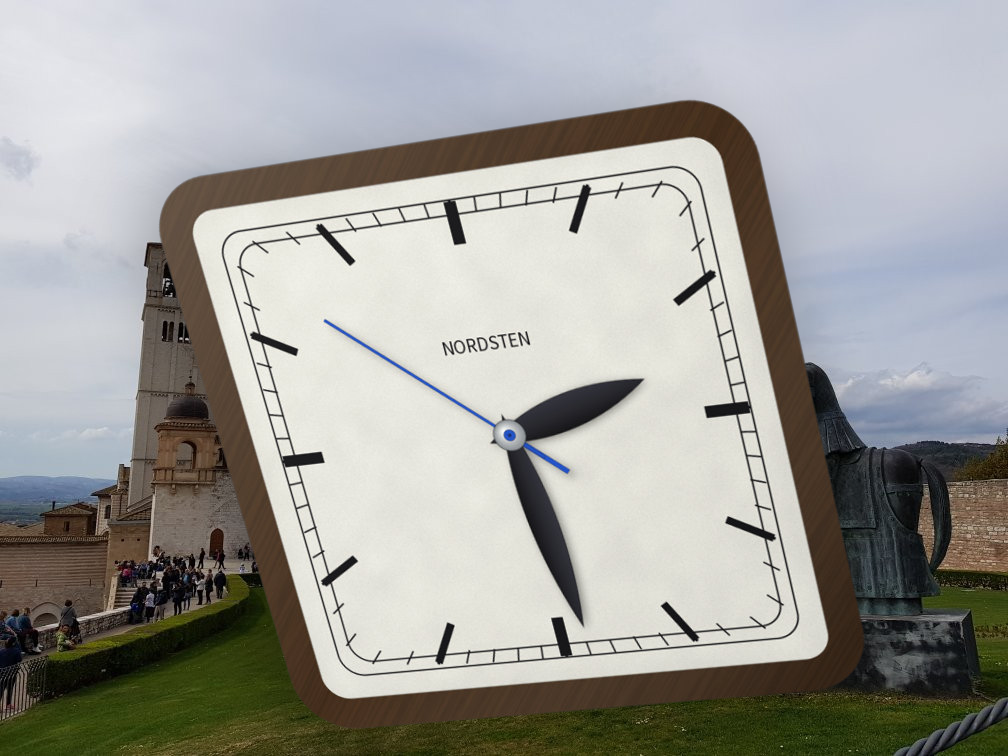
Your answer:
**2:28:52**
